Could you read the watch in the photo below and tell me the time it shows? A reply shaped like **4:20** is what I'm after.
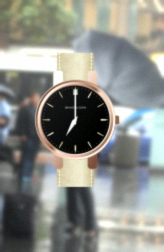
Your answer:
**7:00**
